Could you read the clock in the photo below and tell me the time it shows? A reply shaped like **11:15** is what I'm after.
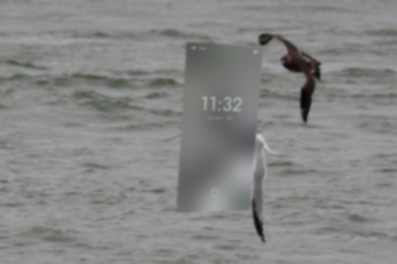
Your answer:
**11:32**
